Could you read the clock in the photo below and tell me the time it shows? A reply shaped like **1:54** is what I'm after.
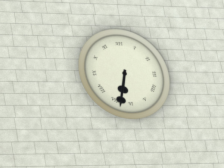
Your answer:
**6:33**
